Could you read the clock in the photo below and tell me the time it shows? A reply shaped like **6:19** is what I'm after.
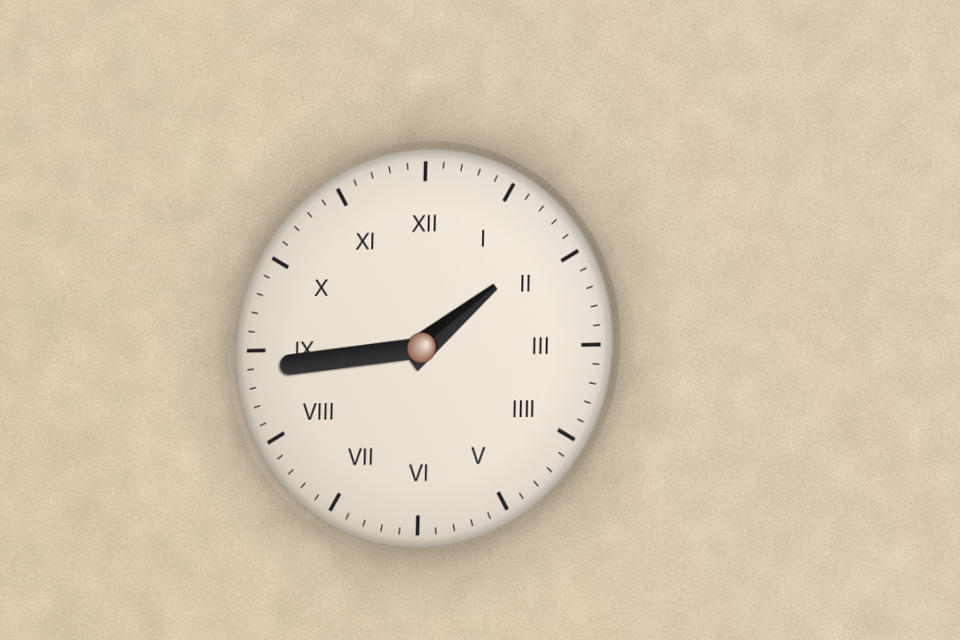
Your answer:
**1:44**
